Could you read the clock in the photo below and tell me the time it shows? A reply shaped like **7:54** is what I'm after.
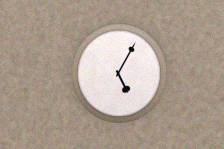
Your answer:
**5:05**
